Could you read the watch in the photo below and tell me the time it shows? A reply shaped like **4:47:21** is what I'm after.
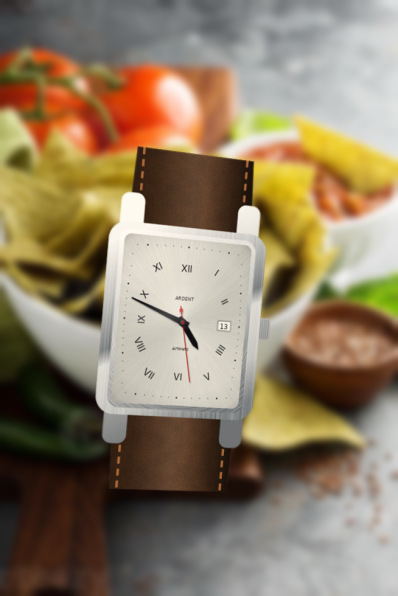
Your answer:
**4:48:28**
